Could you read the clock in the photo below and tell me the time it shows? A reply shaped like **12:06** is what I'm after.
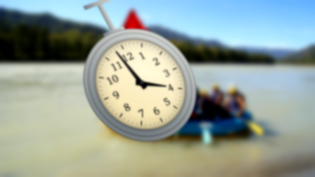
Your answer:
**3:58**
